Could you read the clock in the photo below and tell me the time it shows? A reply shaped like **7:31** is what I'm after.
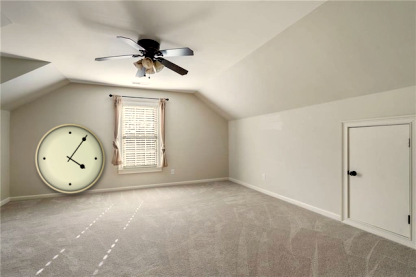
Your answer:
**4:06**
